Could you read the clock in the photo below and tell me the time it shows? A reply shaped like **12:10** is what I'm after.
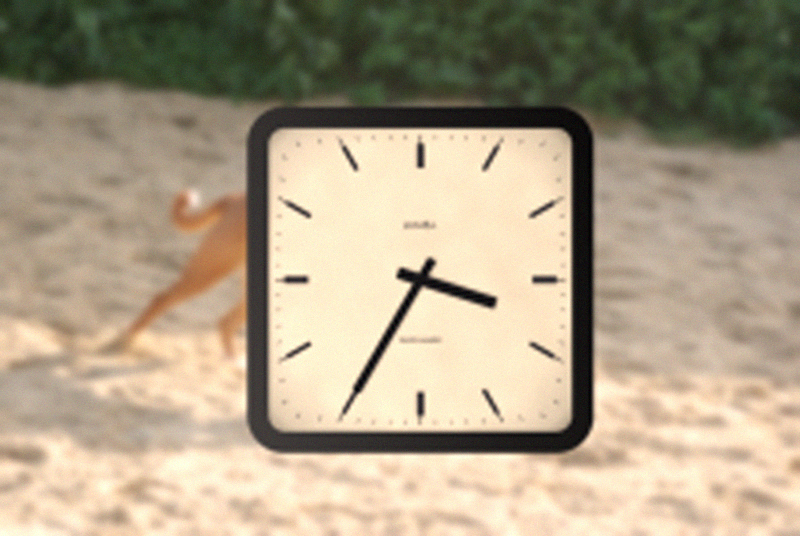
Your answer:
**3:35**
